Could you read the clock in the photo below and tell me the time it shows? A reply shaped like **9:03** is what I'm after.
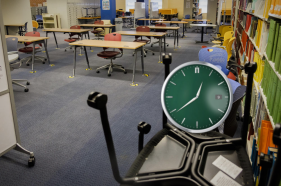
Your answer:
**12:39**
